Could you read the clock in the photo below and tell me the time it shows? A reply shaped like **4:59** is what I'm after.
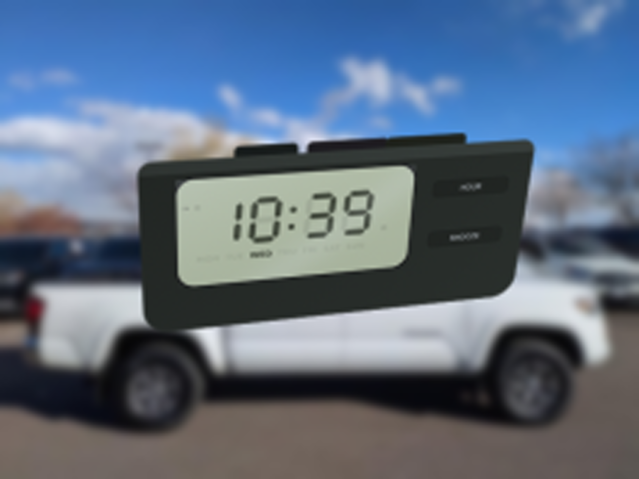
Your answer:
**10:39**
